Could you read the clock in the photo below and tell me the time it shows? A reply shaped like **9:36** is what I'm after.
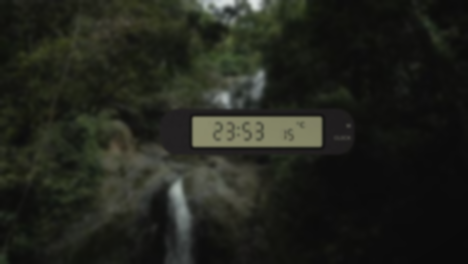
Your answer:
**23:53**
